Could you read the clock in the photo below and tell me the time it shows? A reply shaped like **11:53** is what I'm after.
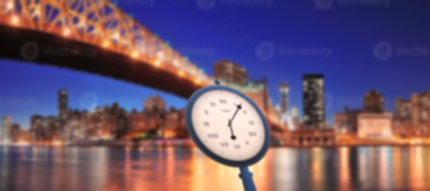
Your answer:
**6:07**
